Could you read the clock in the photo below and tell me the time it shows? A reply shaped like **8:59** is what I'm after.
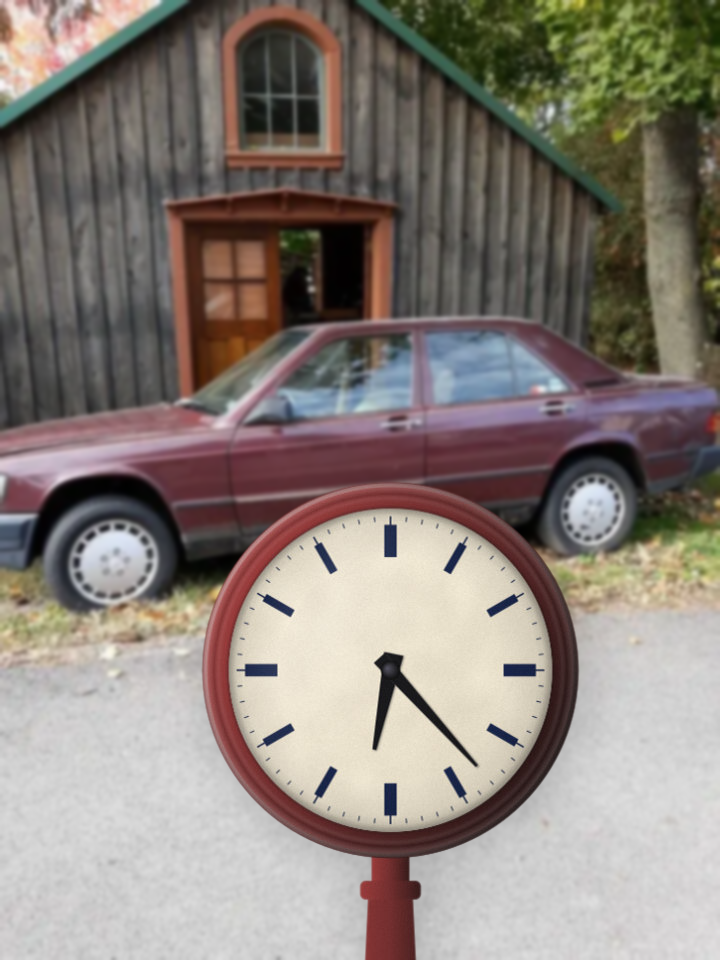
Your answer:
**6:23**
